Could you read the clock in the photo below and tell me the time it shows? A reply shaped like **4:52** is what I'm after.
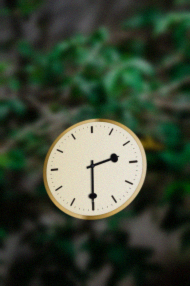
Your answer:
**2:30**
